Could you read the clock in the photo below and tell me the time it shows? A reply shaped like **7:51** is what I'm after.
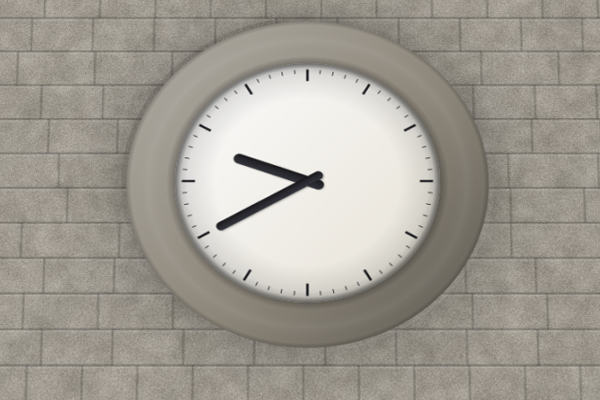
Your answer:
**9:40**
